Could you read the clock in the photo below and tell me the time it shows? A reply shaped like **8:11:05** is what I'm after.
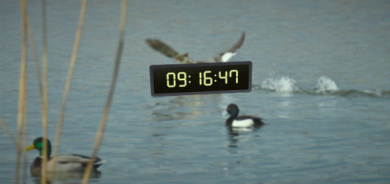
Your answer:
**9:16:47**
